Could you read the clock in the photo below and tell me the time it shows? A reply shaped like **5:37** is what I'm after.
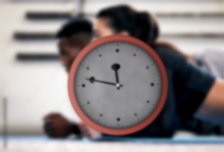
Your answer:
**11:47**
